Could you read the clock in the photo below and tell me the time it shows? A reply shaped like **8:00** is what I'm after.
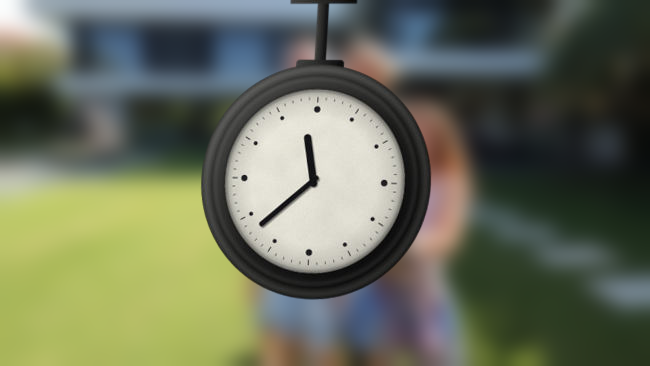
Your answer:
**11:38**
